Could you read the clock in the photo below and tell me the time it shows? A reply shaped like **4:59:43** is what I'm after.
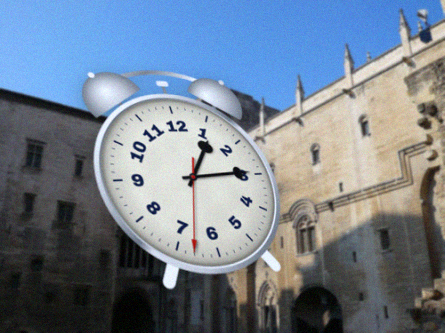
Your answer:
**1:14:33**
